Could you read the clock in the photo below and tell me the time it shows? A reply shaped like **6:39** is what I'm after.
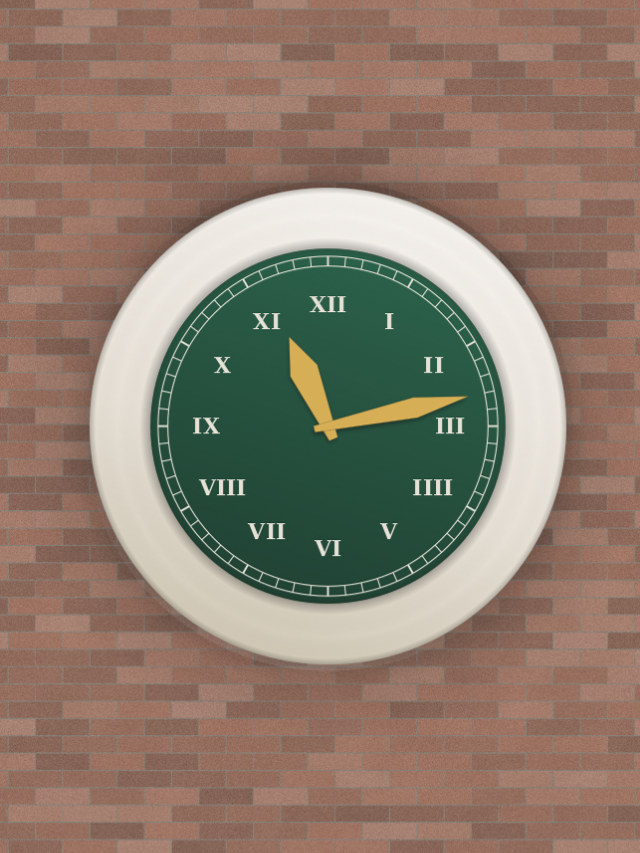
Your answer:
**11:13**
